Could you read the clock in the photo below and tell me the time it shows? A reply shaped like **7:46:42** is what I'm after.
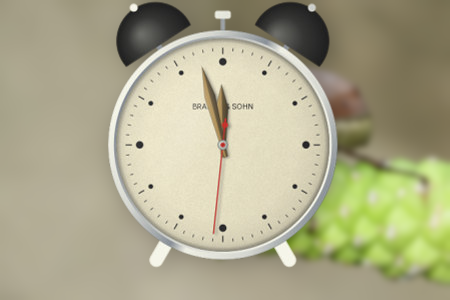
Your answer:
**11:57:31**
